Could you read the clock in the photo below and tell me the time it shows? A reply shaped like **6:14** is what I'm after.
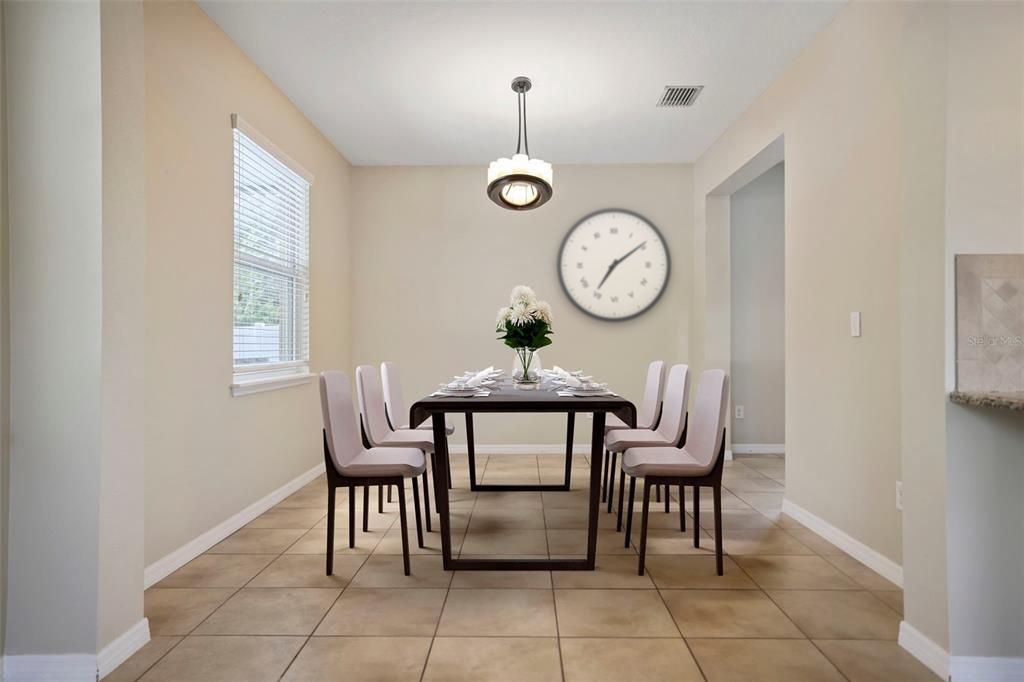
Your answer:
**7:09**
